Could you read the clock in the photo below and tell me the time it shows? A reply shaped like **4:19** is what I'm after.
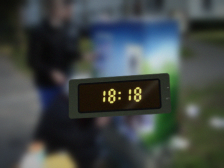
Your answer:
**18:18**
